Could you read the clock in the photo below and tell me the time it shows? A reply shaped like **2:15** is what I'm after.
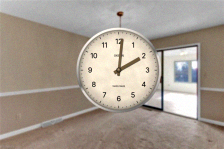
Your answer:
**2:01**
